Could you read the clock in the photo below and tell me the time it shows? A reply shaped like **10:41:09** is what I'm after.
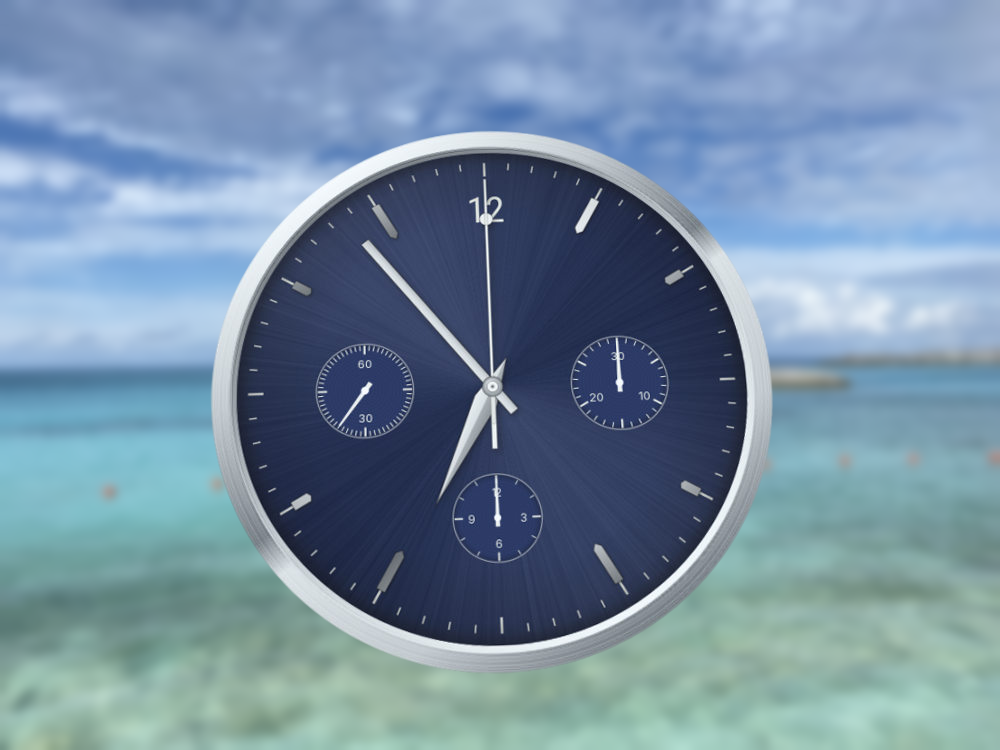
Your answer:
**6:53:36**
